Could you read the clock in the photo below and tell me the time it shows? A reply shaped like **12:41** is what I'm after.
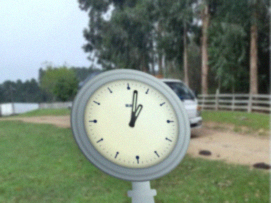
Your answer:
**1:02**
